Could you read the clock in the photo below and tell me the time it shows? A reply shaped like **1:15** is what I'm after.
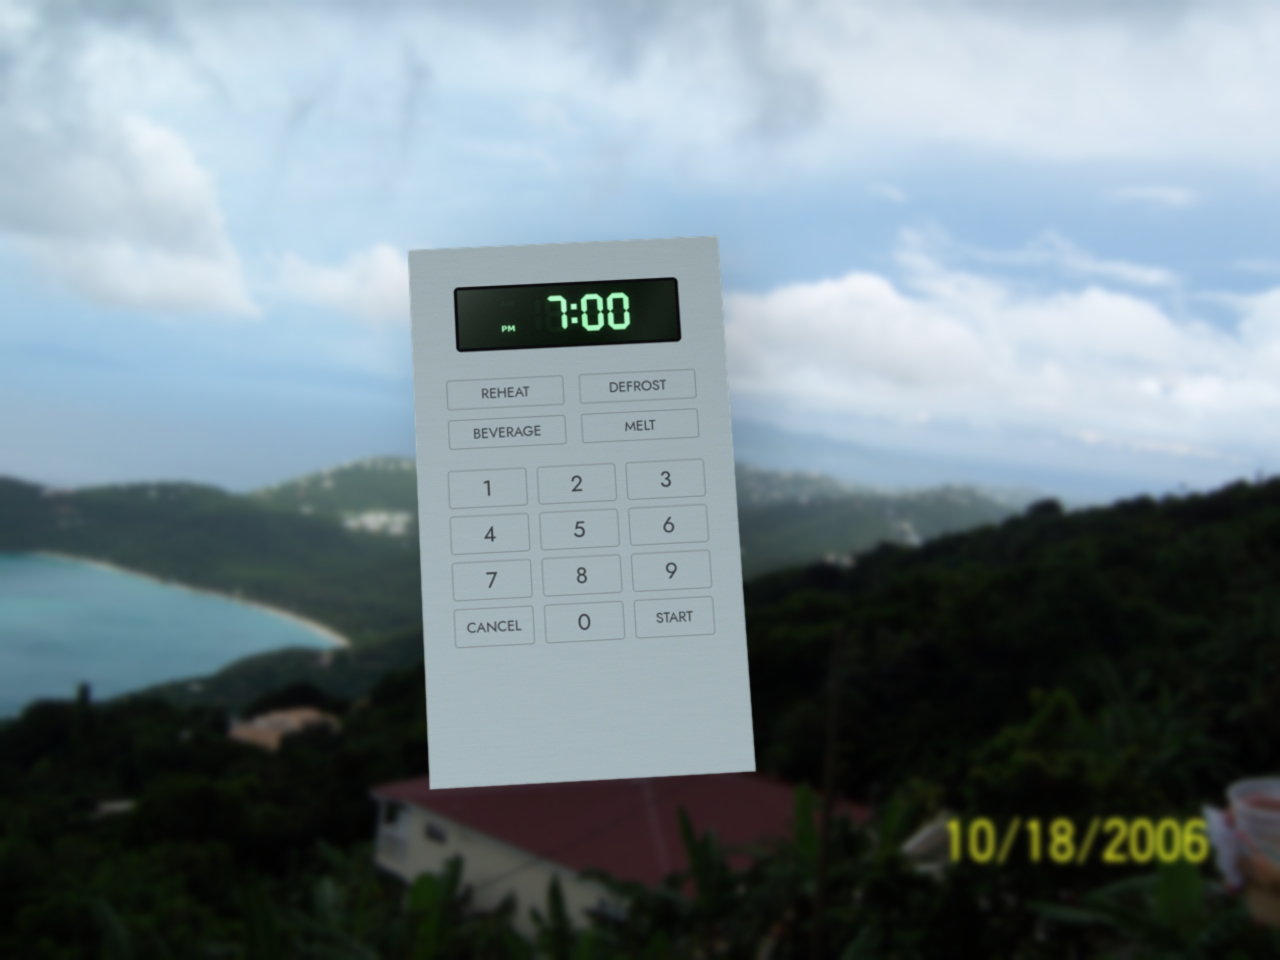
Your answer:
**7:00**
